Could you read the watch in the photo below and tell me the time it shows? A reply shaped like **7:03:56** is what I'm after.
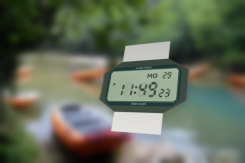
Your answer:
**11:49:23**
